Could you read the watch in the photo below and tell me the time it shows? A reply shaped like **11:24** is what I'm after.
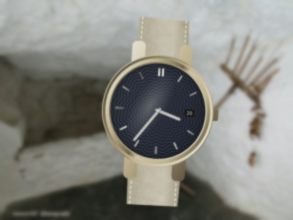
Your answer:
**3:36**
